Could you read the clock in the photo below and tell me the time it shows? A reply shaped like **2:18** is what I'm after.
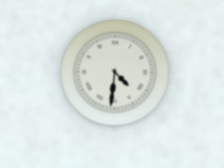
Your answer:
**4:31**
